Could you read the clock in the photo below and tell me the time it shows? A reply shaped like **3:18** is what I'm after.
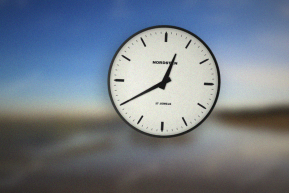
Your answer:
**12:40**
